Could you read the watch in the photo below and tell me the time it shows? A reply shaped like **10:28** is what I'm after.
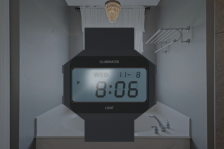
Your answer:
**8:06**
